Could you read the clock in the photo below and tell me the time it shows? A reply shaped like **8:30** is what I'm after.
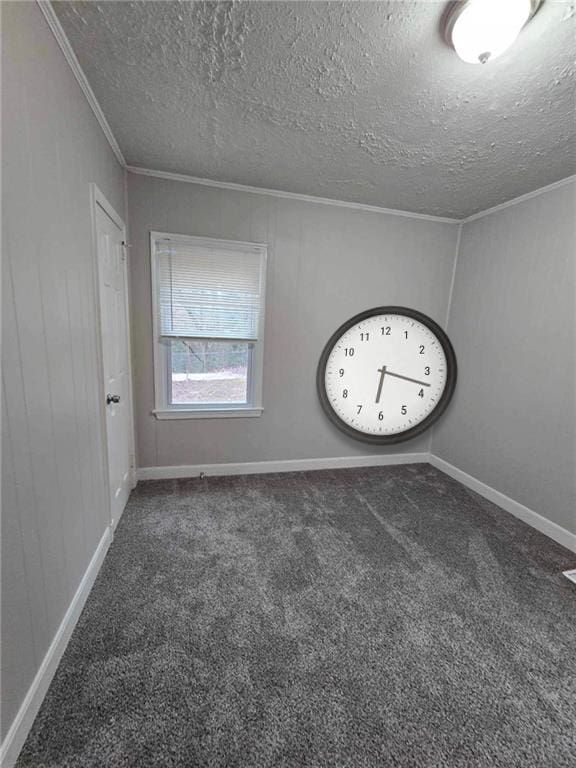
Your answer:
**6:18**
